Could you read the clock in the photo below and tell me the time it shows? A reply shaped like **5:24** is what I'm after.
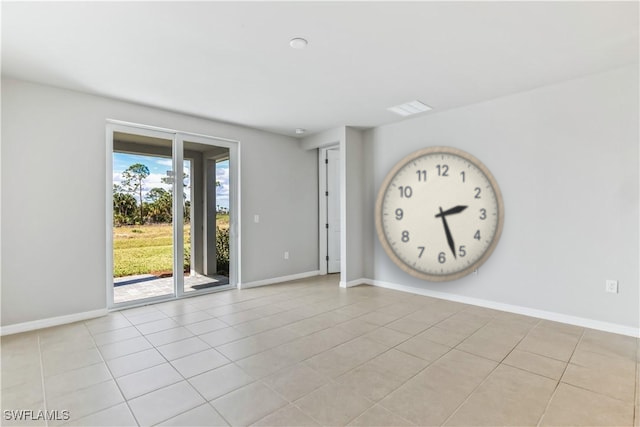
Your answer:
**2:27**
